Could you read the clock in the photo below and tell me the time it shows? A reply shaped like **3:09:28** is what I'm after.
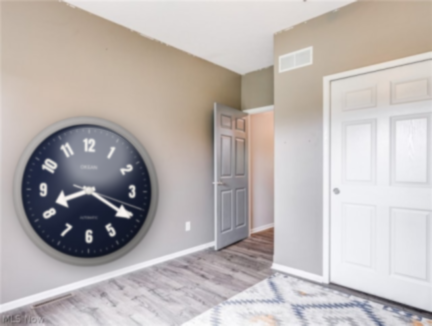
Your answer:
**8:20:18**
